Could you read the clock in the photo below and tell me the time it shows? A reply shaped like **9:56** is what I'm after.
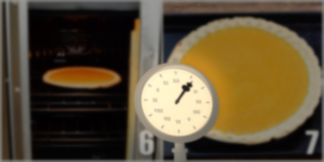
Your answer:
**1:06**
